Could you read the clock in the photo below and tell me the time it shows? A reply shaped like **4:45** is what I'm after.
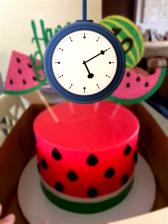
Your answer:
**5:10**
